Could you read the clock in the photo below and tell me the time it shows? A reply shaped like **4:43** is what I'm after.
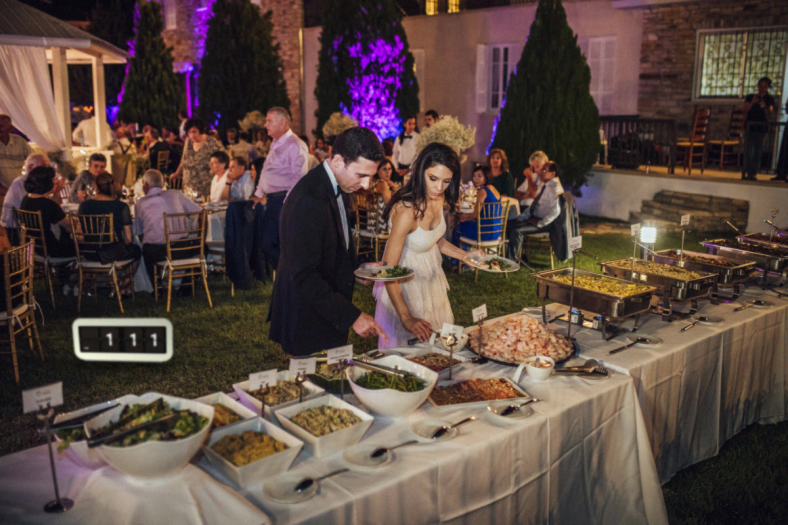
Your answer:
**1:11**
